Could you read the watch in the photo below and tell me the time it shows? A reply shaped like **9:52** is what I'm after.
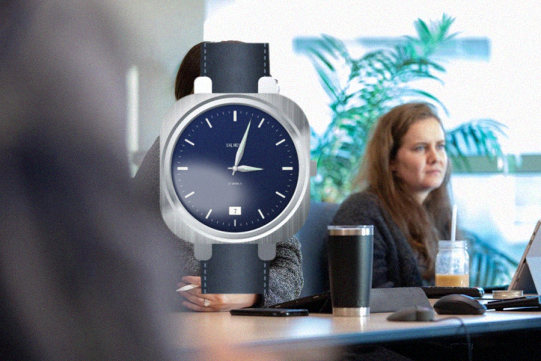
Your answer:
**3:03**
